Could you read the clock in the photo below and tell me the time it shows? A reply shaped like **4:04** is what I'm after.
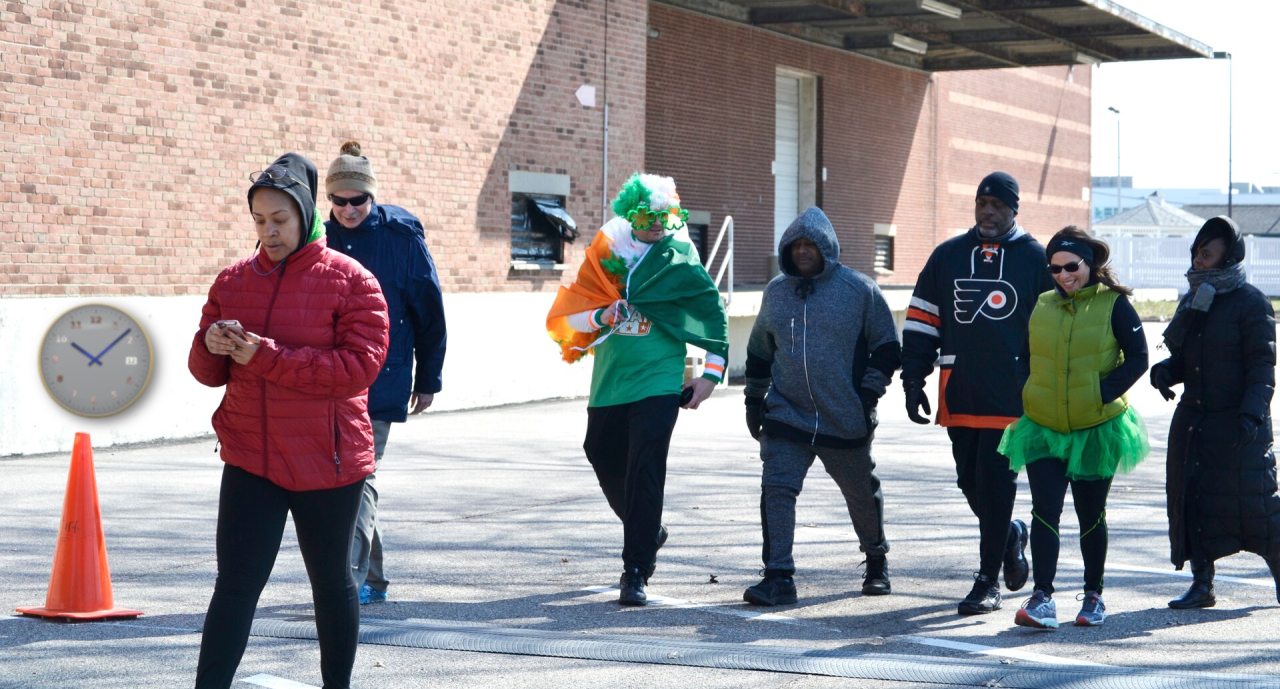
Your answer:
**10:08**
